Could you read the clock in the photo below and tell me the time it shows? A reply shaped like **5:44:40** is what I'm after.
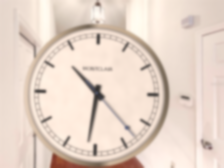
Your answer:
**10:31:23**
